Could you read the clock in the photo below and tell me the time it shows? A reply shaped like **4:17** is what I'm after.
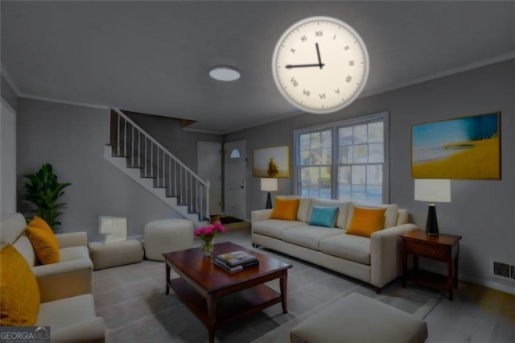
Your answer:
**11:45**
